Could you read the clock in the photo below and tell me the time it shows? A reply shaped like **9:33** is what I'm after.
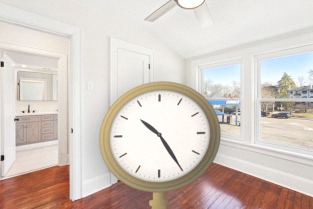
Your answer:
**10:25**
